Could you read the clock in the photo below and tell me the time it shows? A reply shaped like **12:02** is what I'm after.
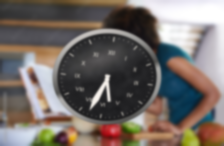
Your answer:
**5:33**
